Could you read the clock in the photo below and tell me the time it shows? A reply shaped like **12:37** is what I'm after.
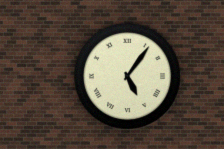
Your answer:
**5:06**
